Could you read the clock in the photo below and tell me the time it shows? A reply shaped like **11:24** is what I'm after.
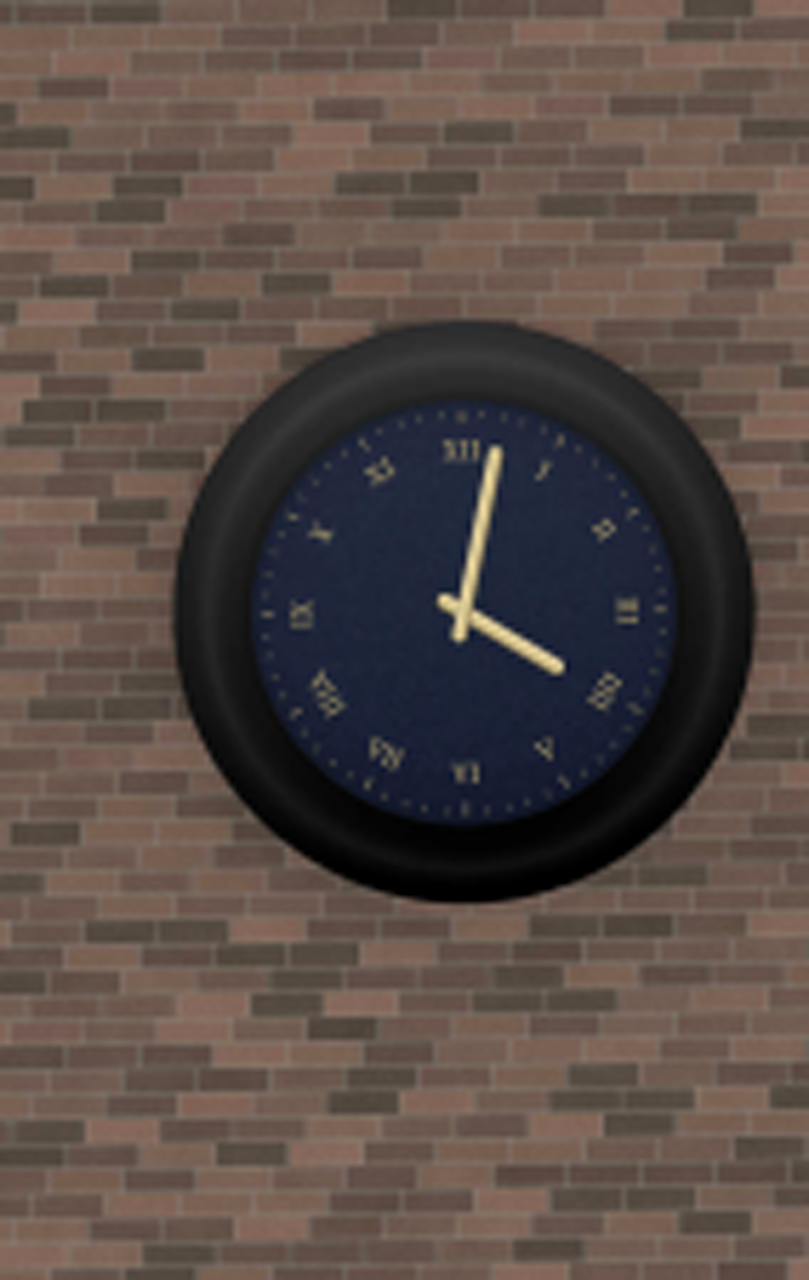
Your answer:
**4:02**
